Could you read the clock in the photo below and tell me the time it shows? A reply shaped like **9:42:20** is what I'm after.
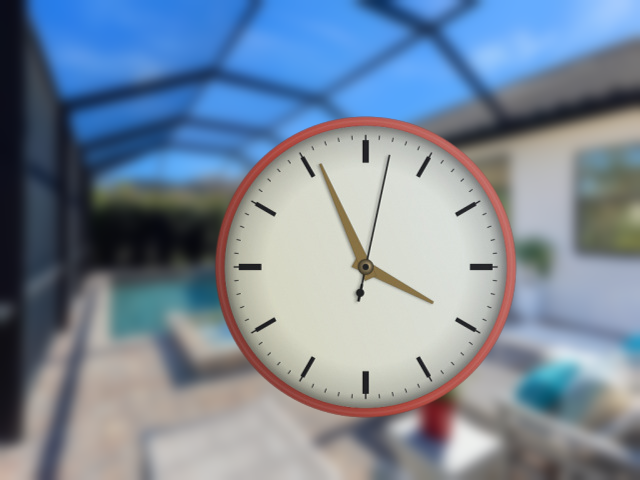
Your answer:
**3:56:02**
